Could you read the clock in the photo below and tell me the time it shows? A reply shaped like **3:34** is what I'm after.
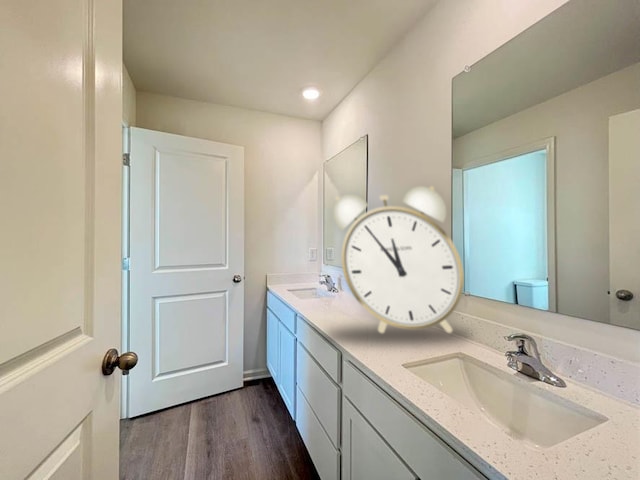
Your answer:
**11:55**
